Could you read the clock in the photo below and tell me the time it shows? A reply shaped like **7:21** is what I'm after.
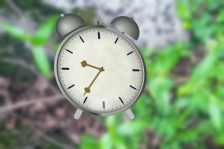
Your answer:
**9:36**
